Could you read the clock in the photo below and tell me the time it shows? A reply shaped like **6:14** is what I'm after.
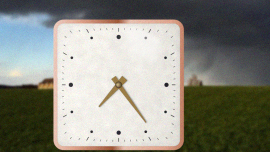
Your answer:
**7:24**
